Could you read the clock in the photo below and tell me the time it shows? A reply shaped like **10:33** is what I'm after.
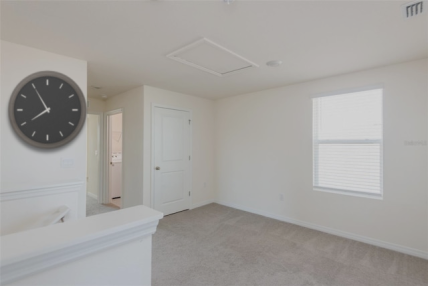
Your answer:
**7:55**
